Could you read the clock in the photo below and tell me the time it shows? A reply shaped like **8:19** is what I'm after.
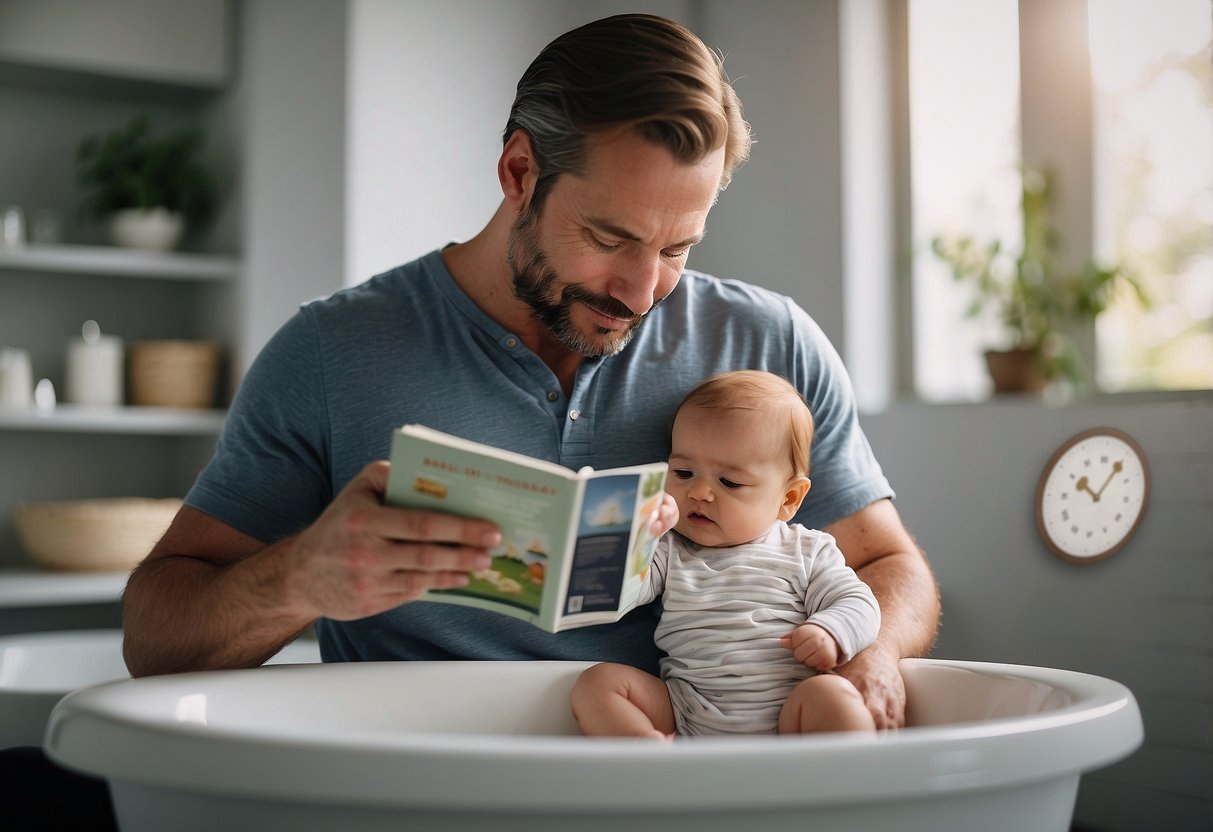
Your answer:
**10:05**
